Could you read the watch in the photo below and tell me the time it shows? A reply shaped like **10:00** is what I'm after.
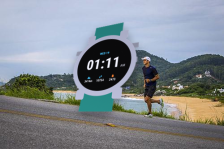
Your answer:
**1:11**
